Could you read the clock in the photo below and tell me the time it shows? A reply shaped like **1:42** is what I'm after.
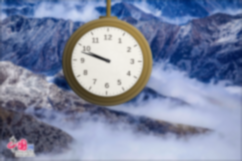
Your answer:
**9:48**
